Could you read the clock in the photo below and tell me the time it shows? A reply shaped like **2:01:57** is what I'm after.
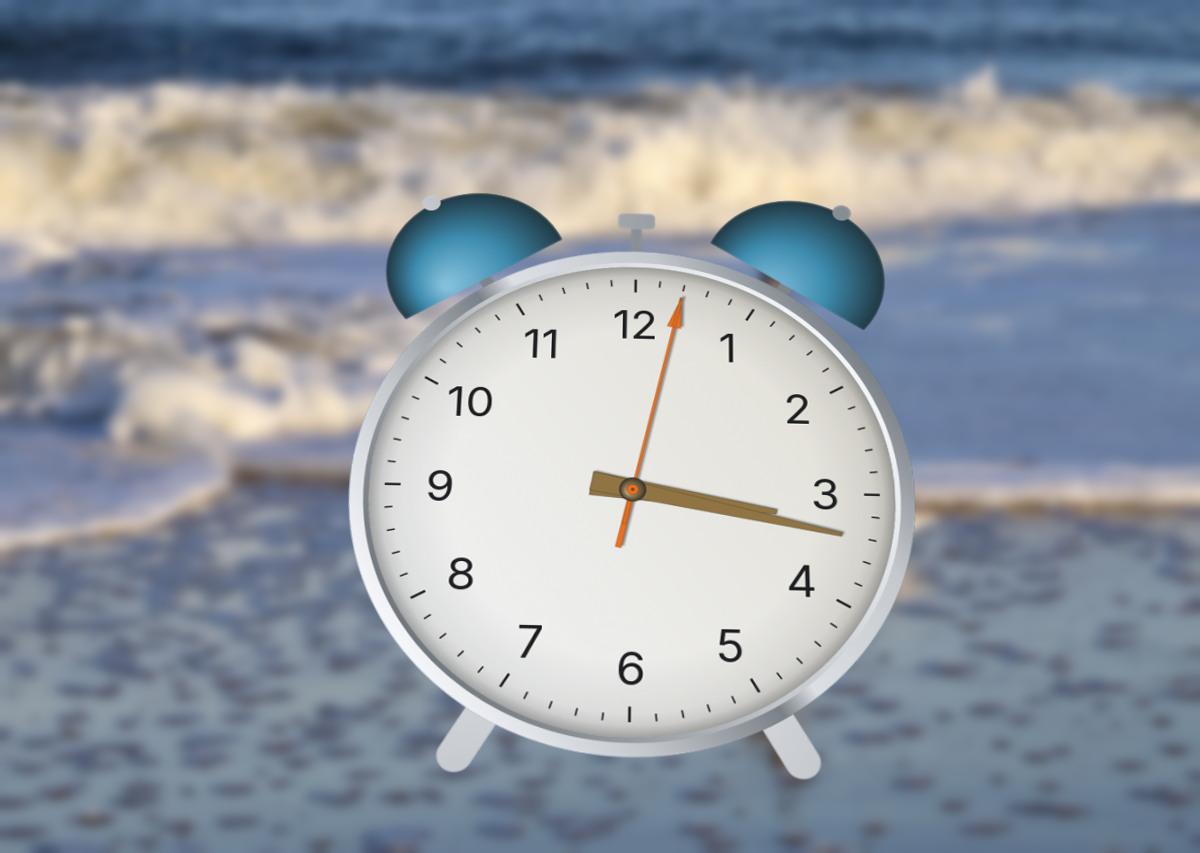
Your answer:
**3:17:02**
